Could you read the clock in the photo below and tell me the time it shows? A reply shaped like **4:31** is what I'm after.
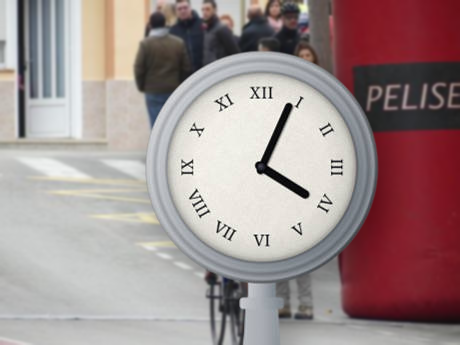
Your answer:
**4:04**
